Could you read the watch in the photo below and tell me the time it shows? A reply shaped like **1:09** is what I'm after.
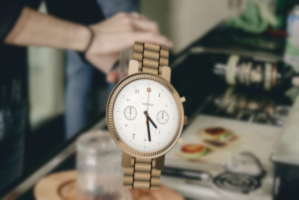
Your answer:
**4:28**
